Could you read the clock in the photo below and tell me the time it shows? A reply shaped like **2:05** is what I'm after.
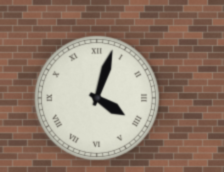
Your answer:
**4:03**
